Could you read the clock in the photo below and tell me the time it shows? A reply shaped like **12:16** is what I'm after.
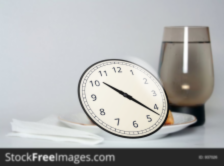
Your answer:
**10:22**
